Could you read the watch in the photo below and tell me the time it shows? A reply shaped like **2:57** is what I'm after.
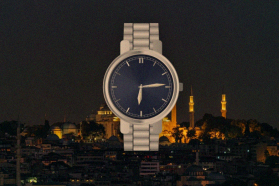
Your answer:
**6:14**
